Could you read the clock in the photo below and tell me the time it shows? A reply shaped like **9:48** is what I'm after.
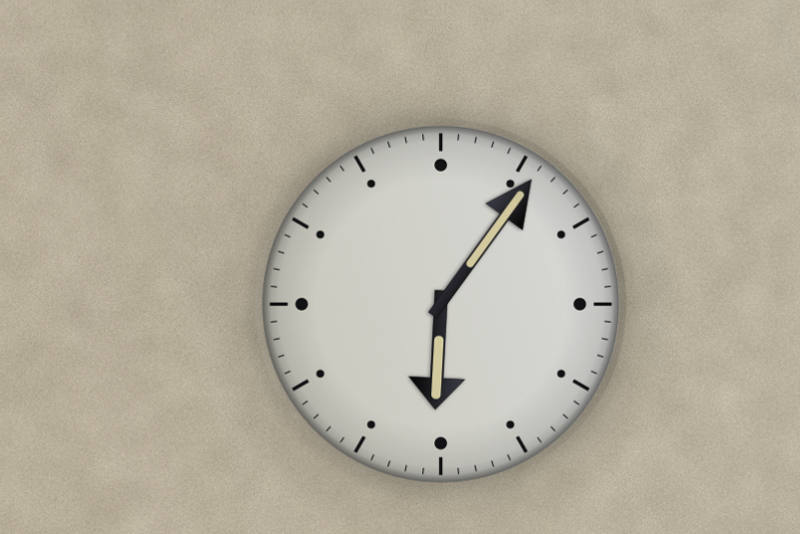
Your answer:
**6:06**
